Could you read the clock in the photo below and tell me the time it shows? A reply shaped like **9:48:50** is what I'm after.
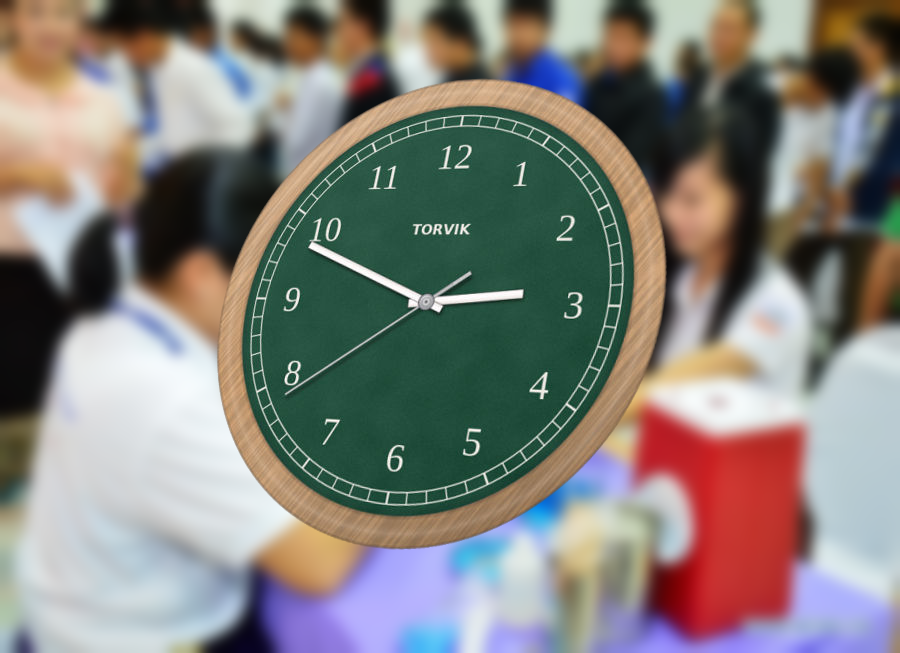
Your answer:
**2:48:39**
